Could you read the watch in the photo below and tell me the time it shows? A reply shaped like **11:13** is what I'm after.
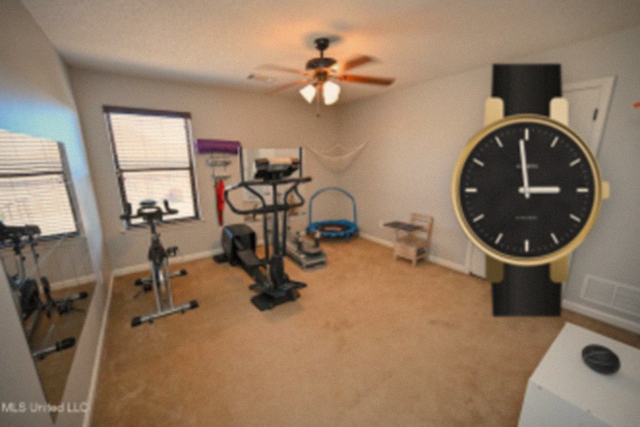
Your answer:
**2:59**
